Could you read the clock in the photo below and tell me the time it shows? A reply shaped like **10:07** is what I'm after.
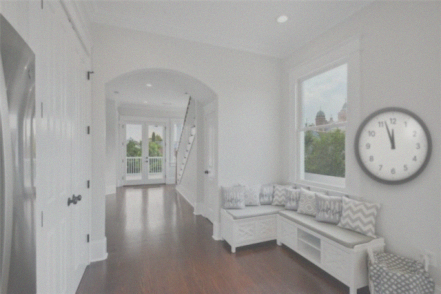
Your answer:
**11:57**
